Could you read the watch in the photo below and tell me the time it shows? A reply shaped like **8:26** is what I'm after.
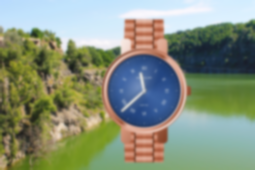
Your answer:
**11:38**
